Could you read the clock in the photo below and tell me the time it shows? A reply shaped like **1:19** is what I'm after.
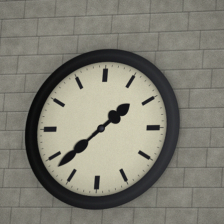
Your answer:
**1:38**
